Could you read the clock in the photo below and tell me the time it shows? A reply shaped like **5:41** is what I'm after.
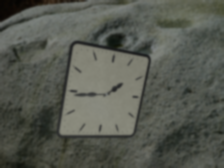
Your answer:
**1:44**
